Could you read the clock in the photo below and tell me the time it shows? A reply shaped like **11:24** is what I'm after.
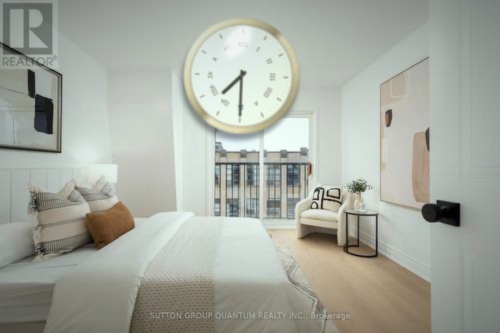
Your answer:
**7:30**
